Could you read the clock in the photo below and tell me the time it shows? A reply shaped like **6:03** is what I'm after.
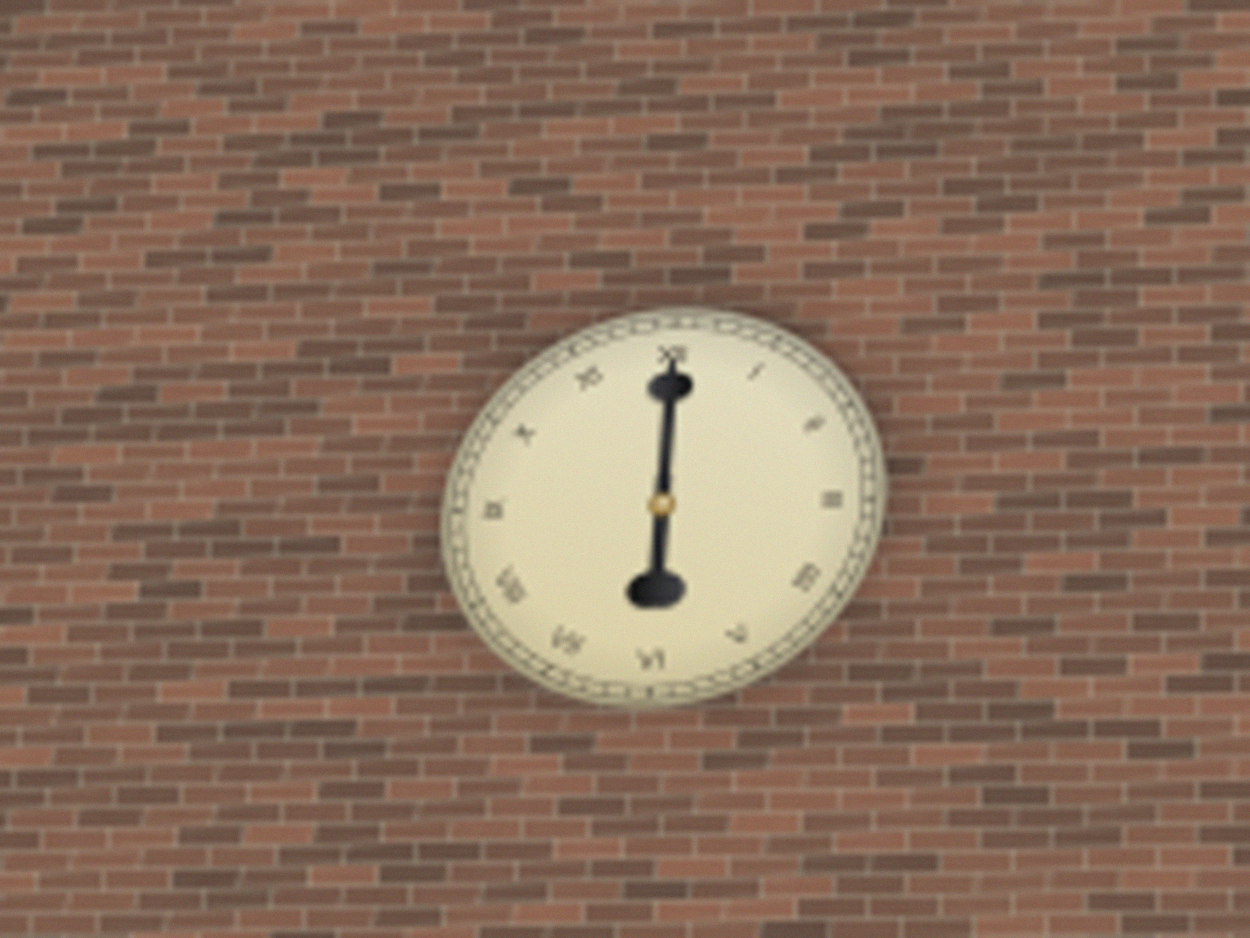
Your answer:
**6:00**
